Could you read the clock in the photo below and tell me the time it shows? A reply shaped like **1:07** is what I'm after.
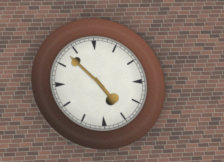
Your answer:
**4:53**
